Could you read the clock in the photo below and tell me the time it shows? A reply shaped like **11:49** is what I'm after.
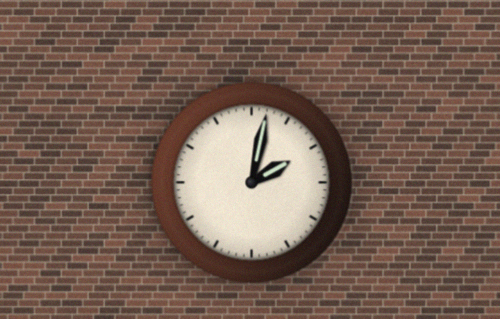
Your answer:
**2:02**
